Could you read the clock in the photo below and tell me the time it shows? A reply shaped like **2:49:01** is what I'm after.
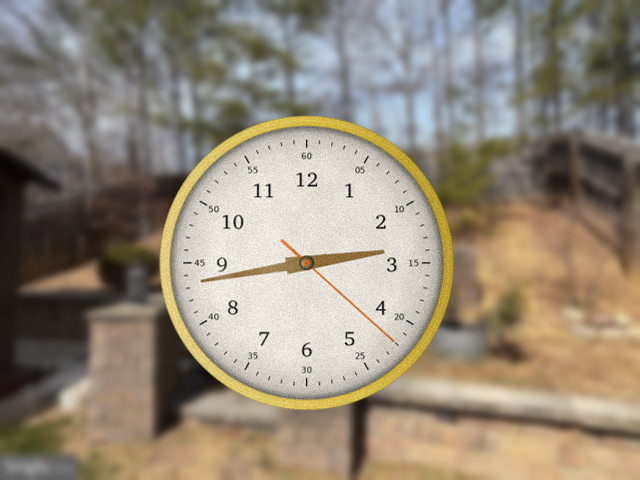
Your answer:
**2:43:22**
